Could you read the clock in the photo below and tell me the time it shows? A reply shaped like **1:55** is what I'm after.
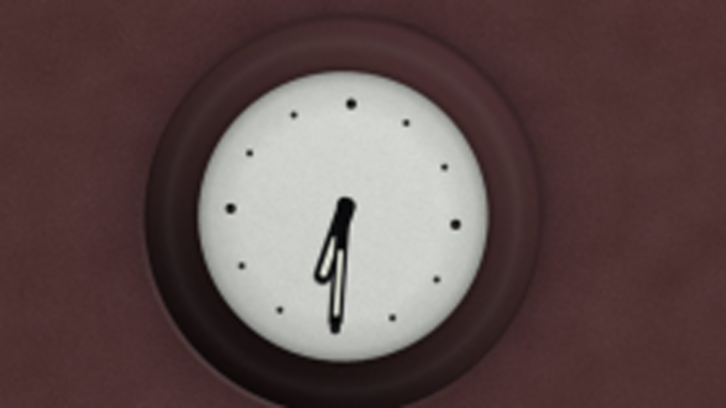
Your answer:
**6:30**
